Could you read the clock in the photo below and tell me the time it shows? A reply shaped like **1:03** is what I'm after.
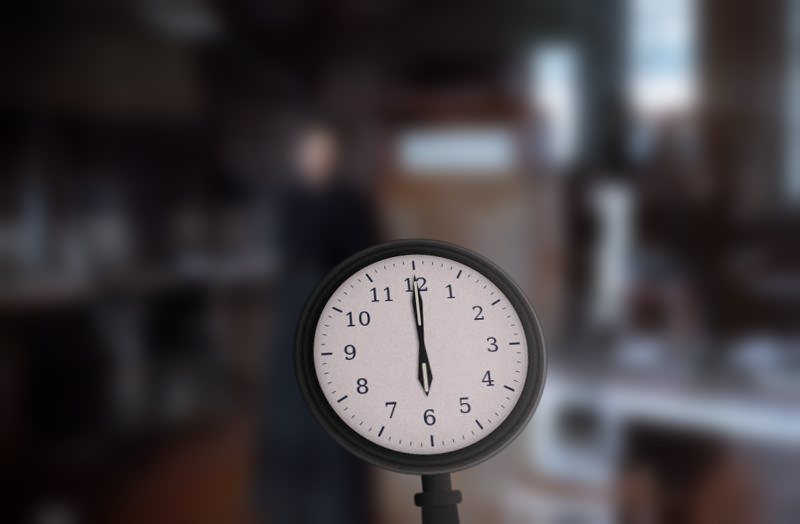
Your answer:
**6:00**
